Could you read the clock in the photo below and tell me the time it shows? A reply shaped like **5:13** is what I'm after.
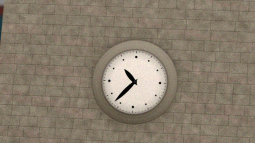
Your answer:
**10:37**
